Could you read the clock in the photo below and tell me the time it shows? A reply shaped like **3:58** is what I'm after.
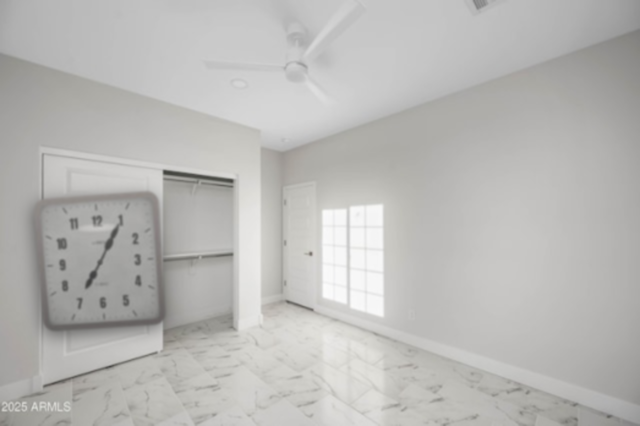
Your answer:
**7:05**
